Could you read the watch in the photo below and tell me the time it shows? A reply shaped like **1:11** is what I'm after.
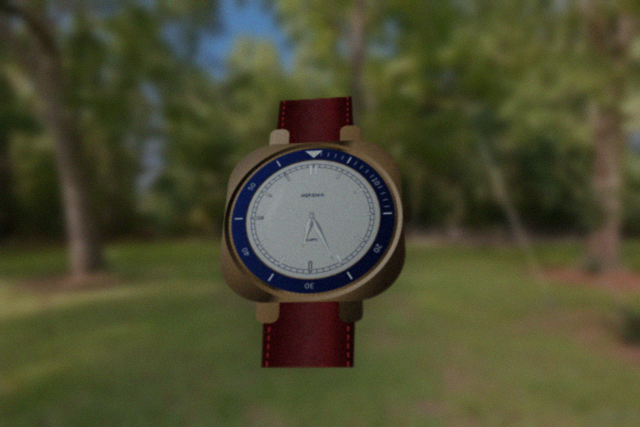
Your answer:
**6:26**
